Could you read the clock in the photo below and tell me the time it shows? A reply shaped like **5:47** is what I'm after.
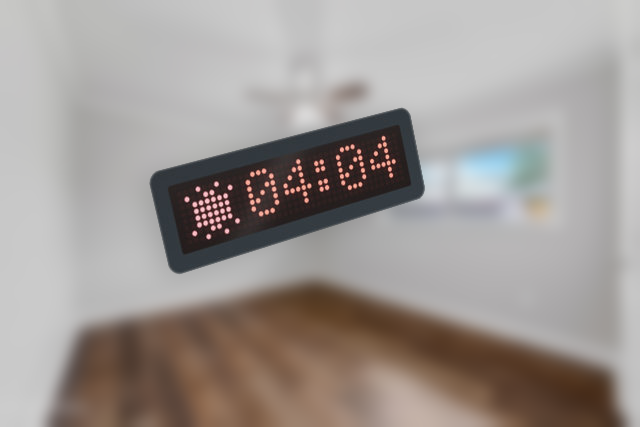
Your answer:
**4:04**
